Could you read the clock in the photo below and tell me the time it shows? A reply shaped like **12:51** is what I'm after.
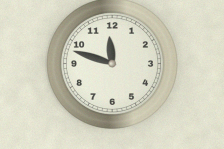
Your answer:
**11:48**
